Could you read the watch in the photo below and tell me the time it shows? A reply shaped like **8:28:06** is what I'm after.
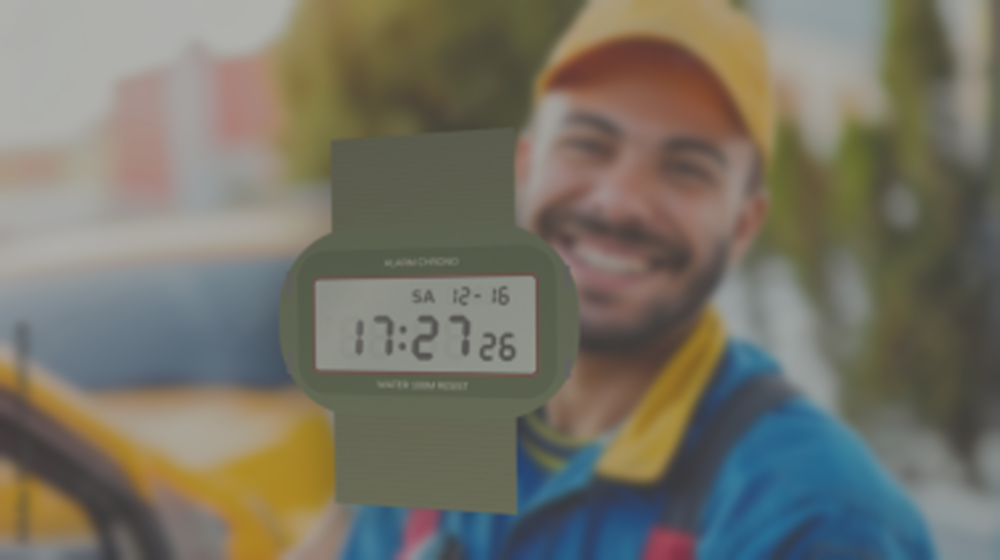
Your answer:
**17:27:26**
